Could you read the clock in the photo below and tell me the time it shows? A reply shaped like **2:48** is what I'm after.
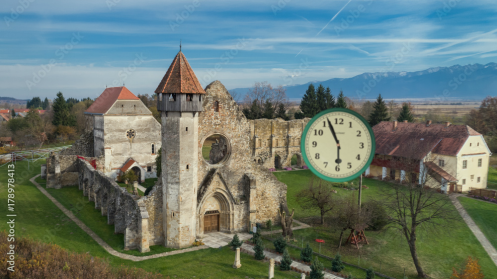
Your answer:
**5:56**
